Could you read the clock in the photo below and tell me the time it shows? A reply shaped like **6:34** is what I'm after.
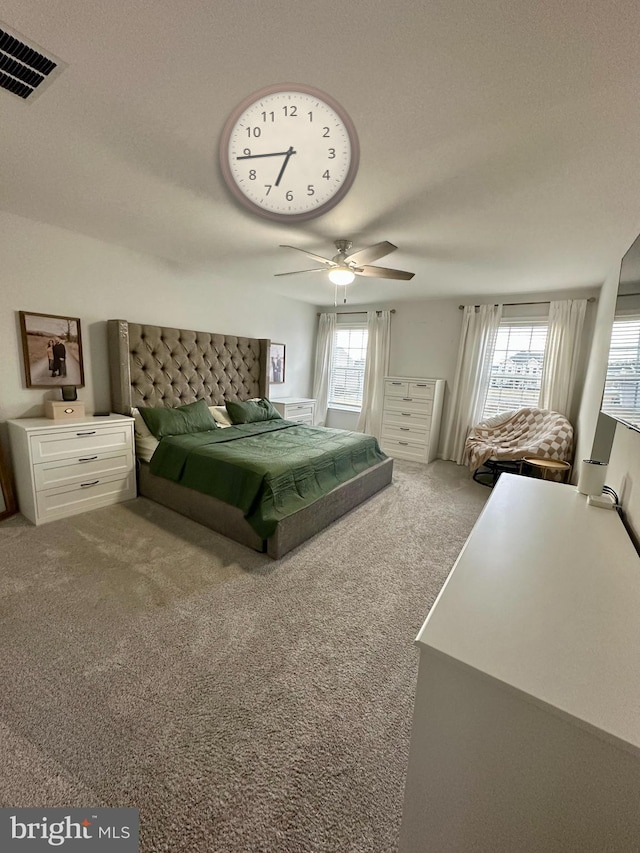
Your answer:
**6:44**
